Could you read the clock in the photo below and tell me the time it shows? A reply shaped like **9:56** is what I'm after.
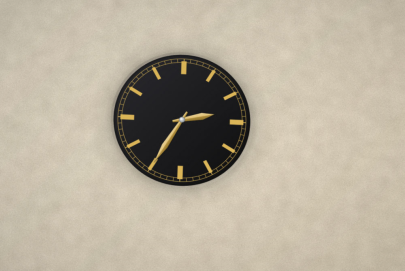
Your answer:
**2:35**
